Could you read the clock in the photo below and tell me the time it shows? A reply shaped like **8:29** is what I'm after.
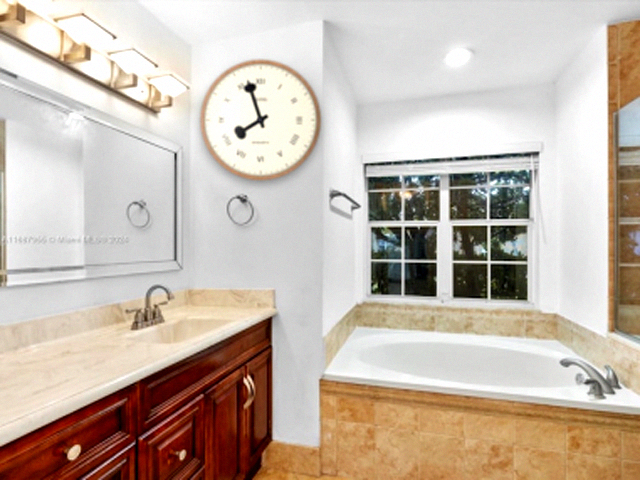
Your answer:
**7:57**
